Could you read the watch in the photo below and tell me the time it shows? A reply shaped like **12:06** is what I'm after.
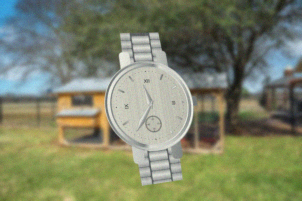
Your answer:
**11:36**
